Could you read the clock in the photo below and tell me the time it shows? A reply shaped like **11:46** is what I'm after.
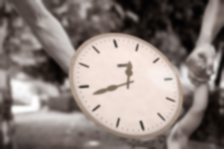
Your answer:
**12:43**
